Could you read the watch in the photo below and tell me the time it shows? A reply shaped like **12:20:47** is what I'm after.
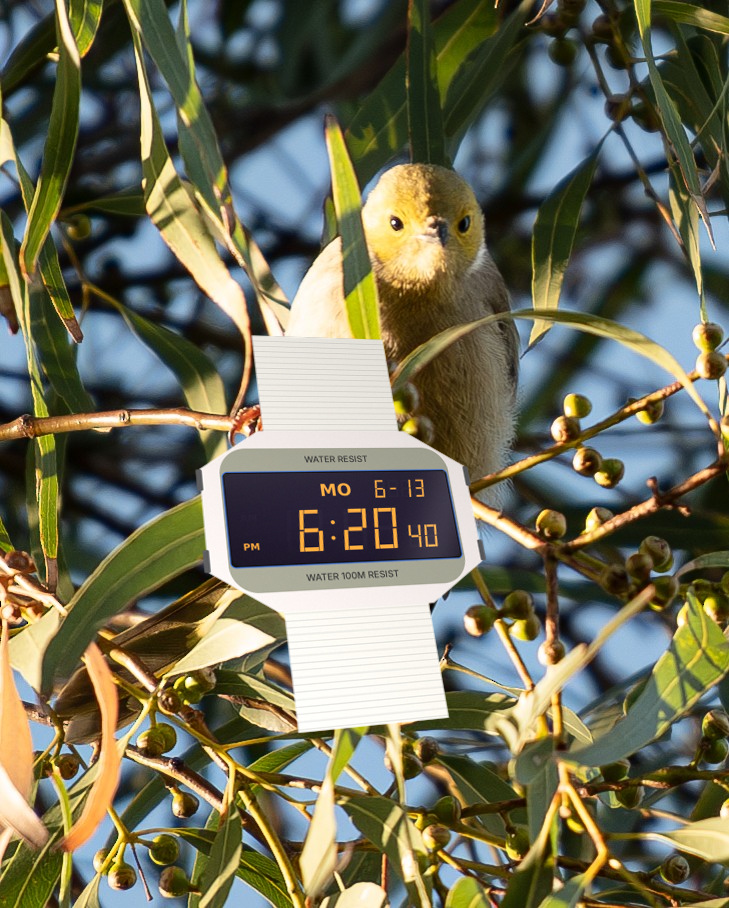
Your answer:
**6:20:40**
